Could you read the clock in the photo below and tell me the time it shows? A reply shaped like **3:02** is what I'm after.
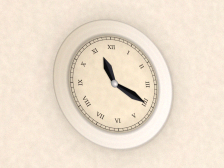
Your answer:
**11:20**
